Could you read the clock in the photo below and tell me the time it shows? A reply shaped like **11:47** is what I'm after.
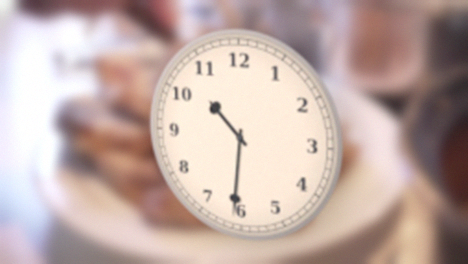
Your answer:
**10:31**
